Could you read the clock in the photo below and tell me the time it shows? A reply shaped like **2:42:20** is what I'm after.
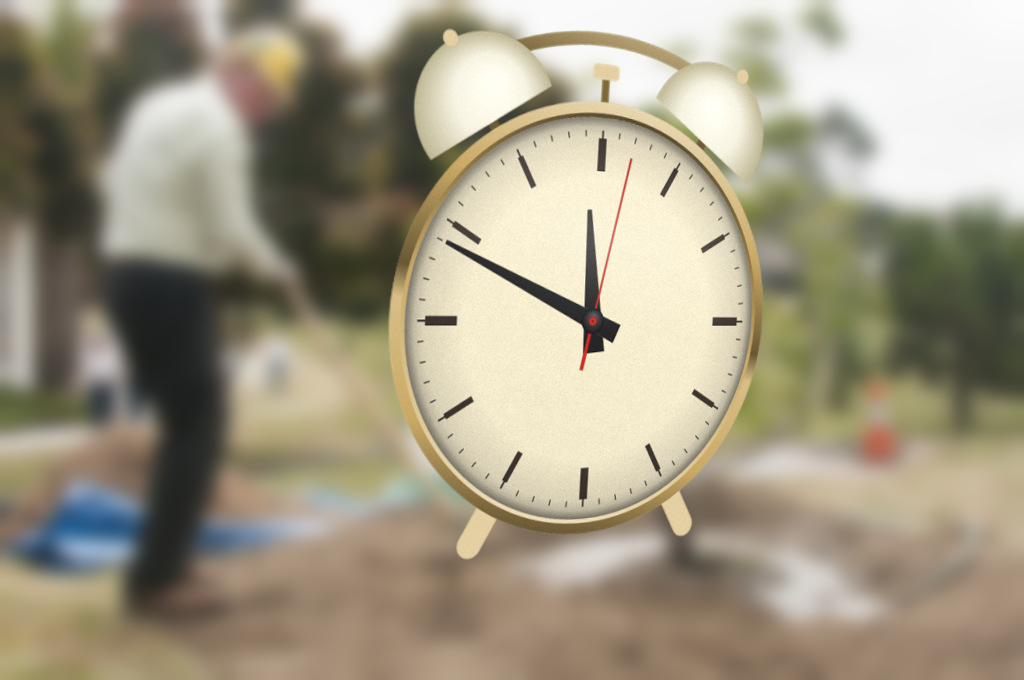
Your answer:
**11:49:02**
